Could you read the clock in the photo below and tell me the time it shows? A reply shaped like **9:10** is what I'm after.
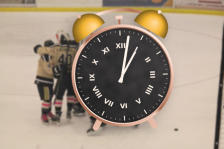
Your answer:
**1:02**
